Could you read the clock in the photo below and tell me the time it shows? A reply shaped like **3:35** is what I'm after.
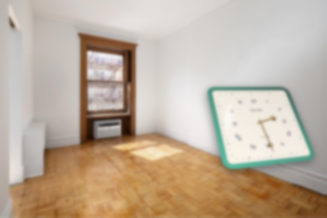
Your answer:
**2:29**
